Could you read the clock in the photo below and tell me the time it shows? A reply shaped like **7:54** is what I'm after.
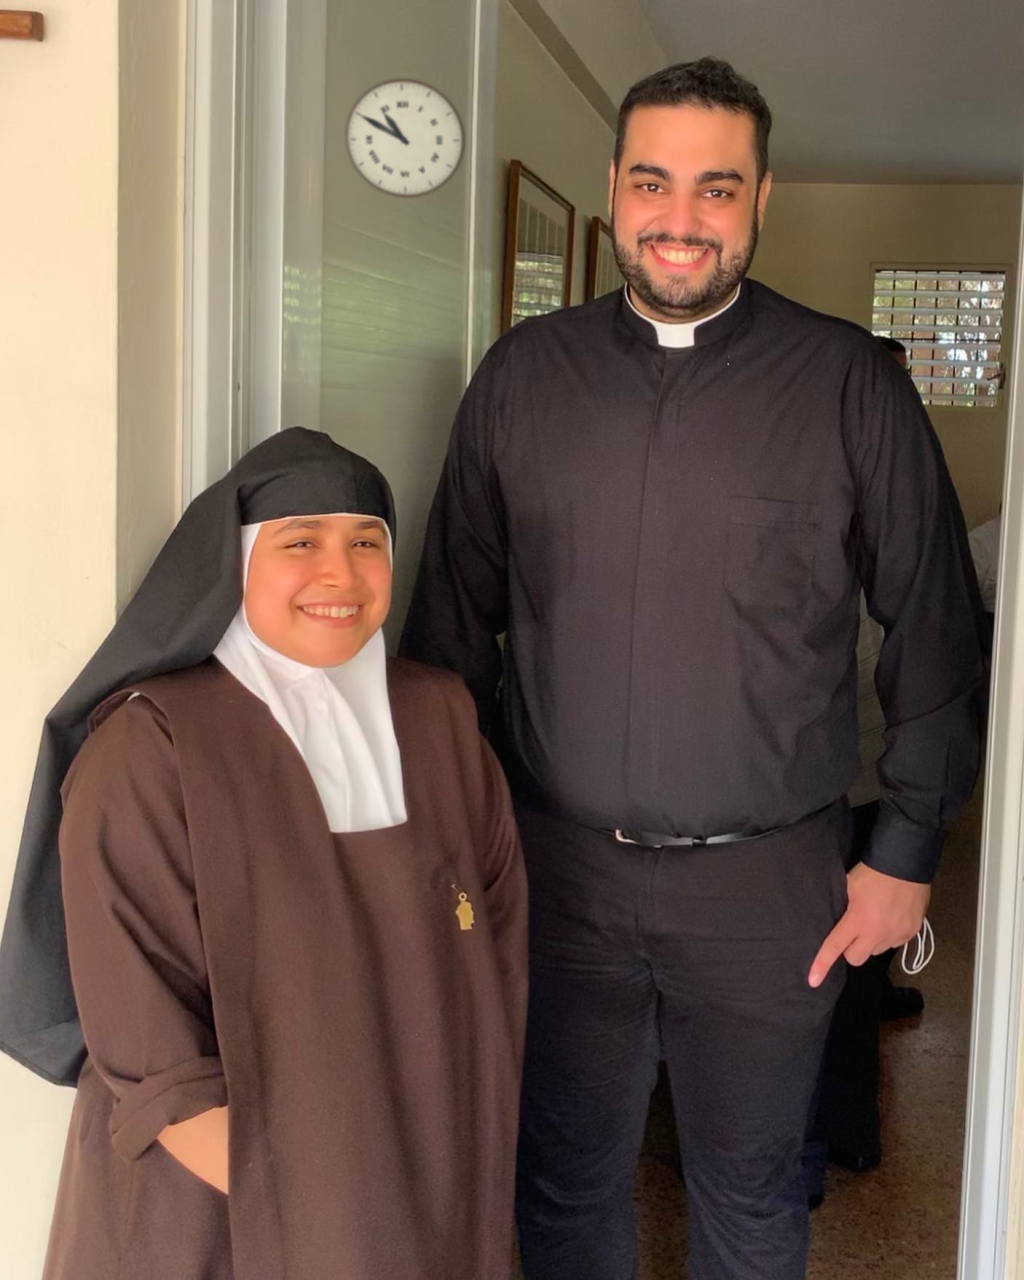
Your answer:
**10:50**
